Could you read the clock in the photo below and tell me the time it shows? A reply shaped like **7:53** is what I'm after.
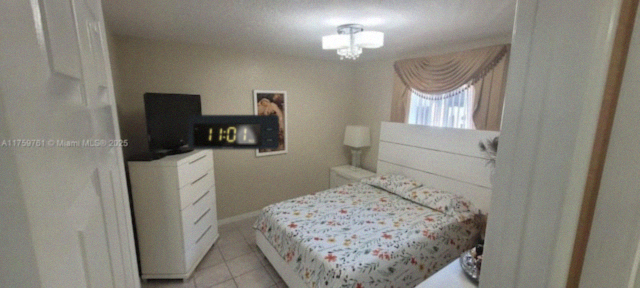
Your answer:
**11:01**
